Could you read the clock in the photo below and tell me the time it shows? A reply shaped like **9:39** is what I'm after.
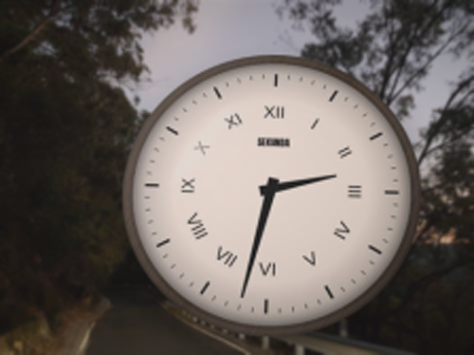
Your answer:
**2:32**
